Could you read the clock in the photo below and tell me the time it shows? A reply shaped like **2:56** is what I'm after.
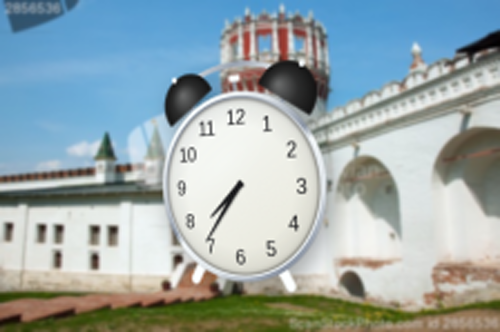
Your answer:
**7:36**
